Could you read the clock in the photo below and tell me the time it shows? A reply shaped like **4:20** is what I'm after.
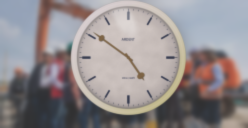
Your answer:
**4:51**
